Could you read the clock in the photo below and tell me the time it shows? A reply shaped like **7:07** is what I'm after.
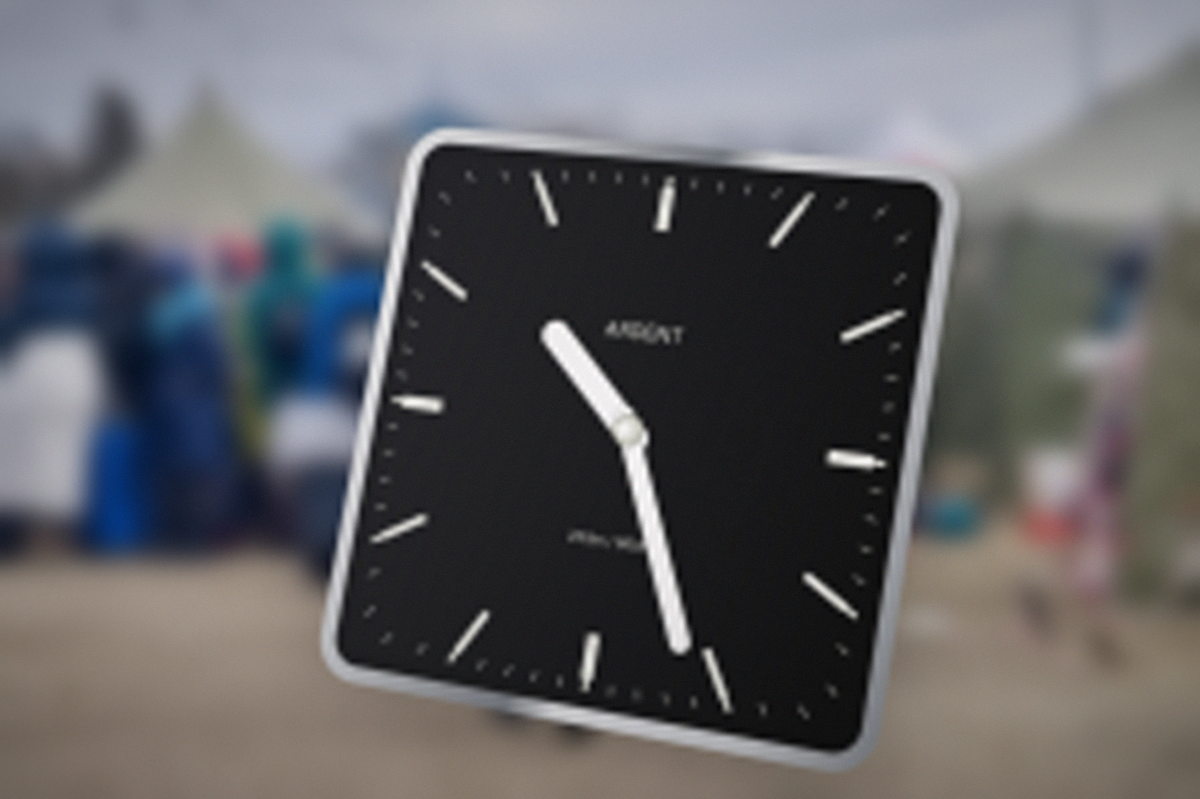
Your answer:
**10:26**
